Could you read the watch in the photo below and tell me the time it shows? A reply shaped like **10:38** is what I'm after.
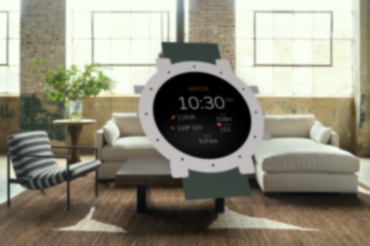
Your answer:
**10:30**
